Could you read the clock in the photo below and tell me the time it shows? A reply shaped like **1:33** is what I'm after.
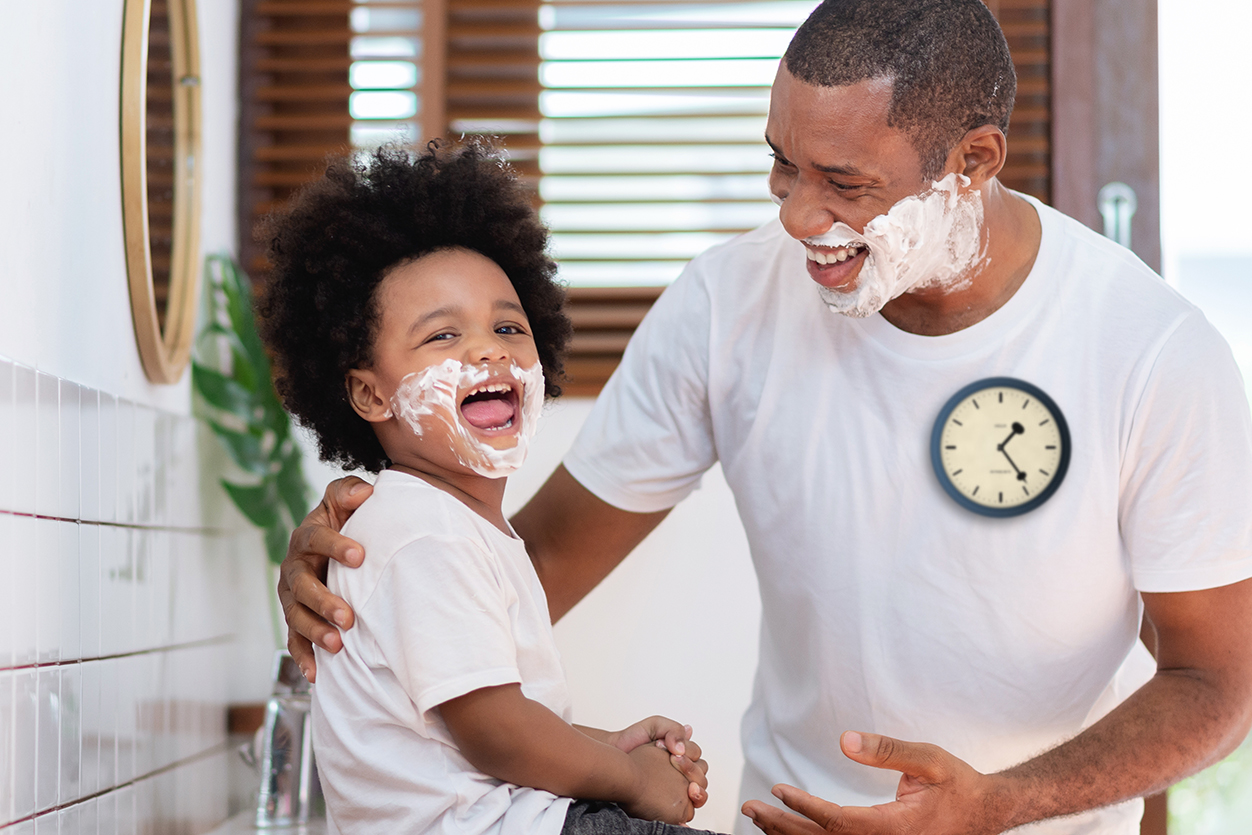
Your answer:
**1:24**
